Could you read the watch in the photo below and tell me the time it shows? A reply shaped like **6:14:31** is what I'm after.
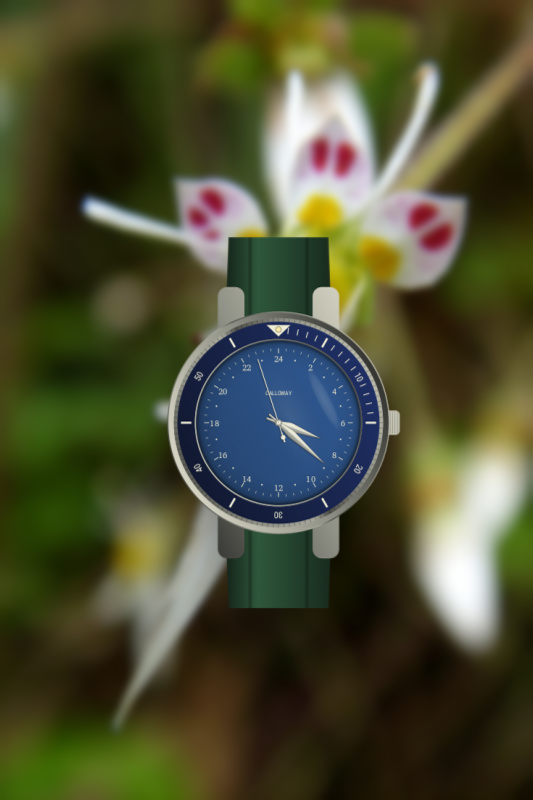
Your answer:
**7:21:57**
